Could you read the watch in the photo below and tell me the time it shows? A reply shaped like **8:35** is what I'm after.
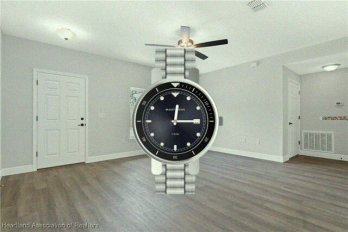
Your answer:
**12:15**
